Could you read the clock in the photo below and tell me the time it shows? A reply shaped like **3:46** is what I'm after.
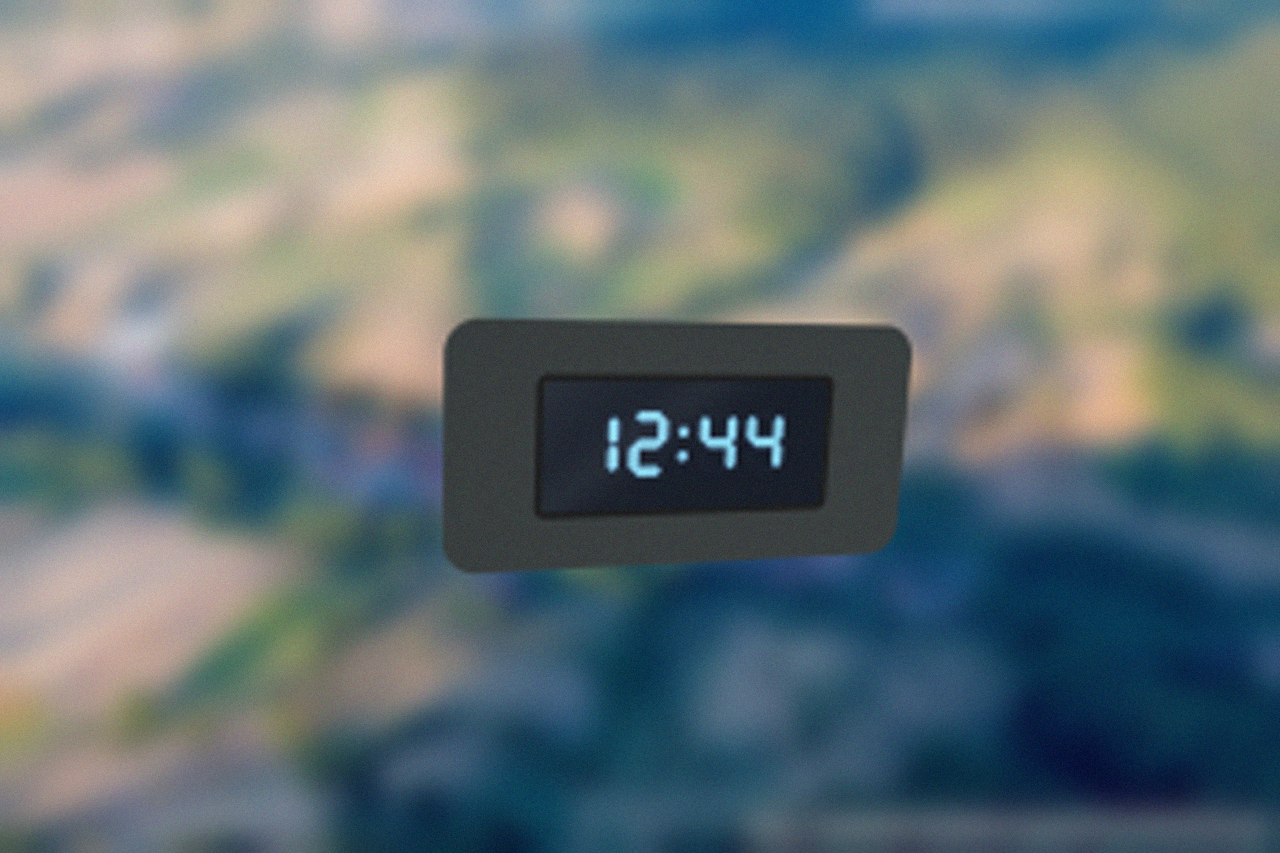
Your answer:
**12:44**
